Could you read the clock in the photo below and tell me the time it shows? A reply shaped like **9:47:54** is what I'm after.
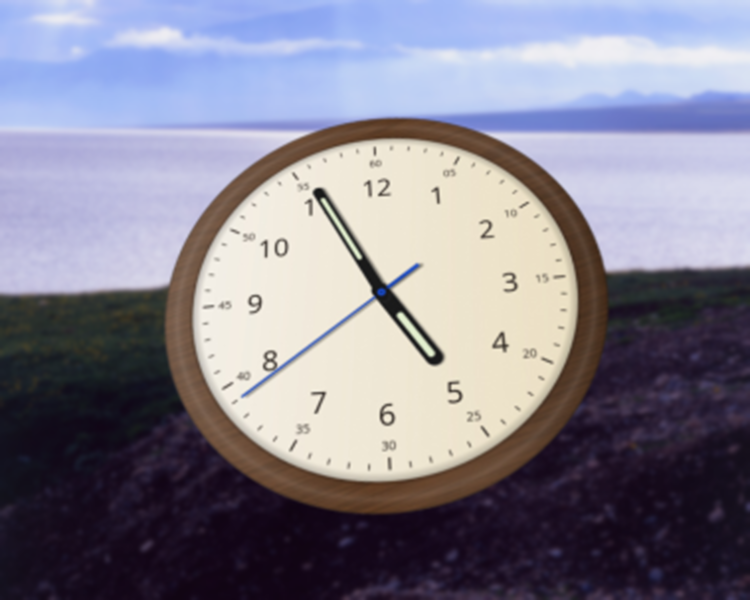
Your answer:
**4:55:39**
